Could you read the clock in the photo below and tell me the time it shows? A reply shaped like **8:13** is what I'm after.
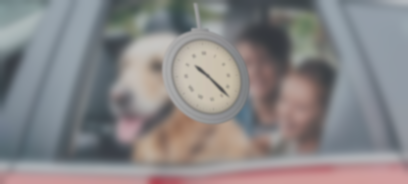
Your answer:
**10:23**
